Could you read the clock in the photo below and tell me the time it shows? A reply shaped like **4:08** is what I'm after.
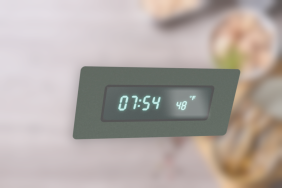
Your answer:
**7:54**
